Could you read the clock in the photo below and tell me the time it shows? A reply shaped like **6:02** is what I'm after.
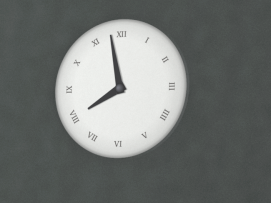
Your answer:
**7:58**
